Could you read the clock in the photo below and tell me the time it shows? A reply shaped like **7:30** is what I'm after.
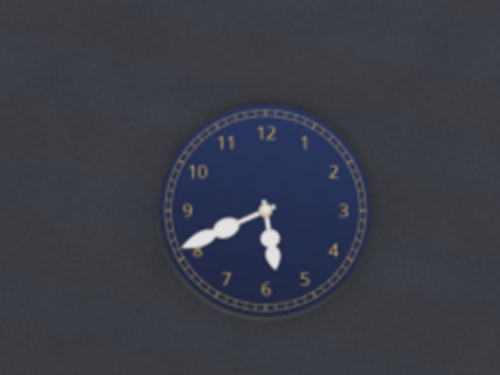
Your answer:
**5:41**
